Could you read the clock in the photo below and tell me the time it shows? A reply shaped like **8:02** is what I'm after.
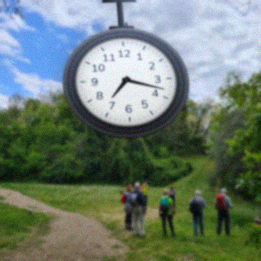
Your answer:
**7:18**
